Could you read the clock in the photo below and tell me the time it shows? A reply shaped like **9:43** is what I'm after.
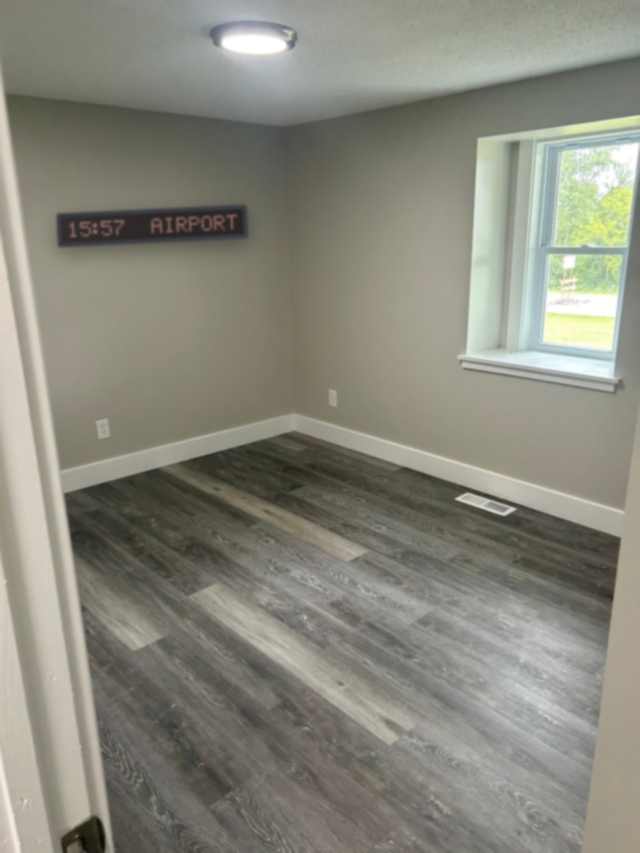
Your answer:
**15:57**
